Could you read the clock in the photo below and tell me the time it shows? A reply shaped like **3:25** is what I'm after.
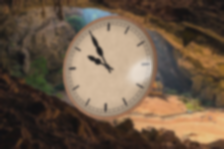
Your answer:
**9:55**
